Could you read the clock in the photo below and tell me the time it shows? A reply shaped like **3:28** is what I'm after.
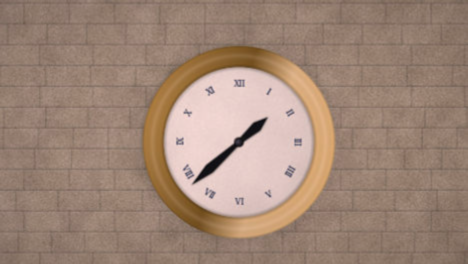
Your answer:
**1:38**
